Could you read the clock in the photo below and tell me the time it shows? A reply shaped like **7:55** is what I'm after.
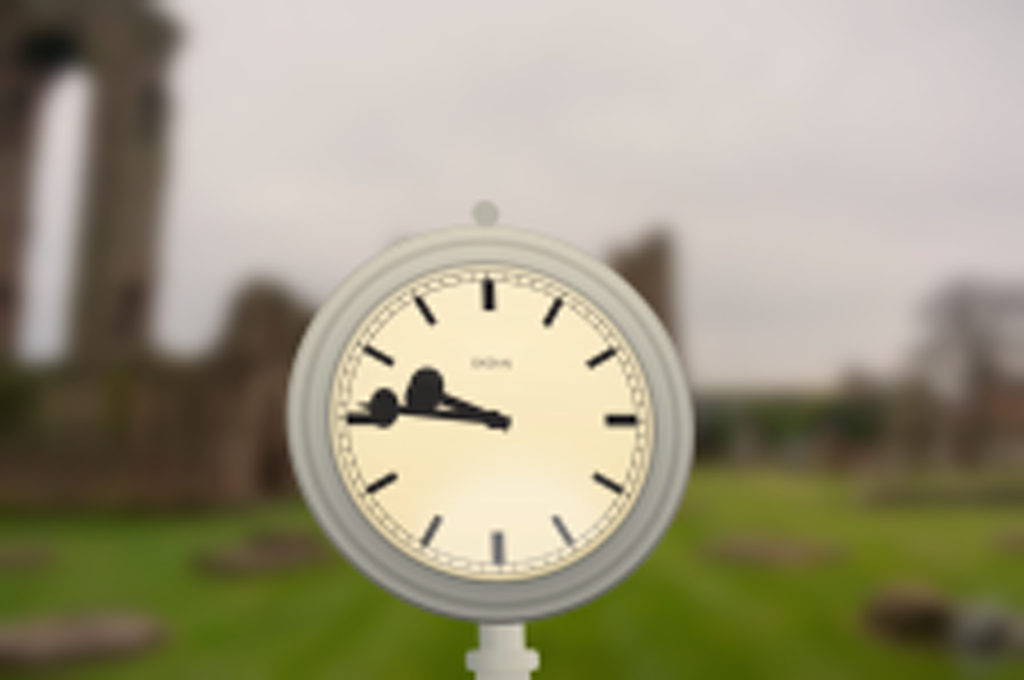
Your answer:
**9:46**
